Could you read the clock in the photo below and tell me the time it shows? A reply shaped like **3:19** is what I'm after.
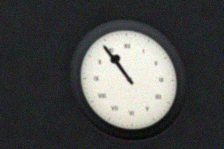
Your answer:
**10:54**
